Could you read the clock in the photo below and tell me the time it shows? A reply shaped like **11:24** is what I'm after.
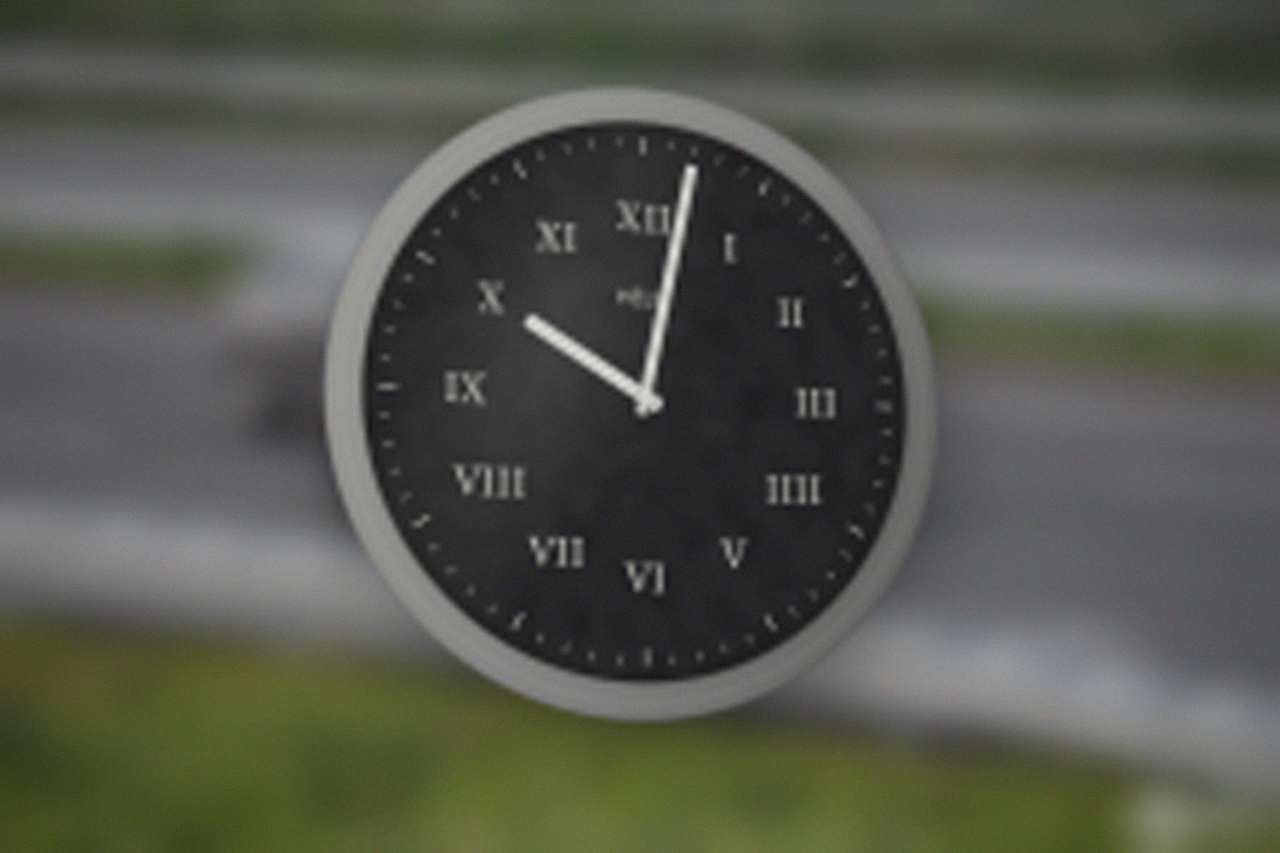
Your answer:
**10:02**
